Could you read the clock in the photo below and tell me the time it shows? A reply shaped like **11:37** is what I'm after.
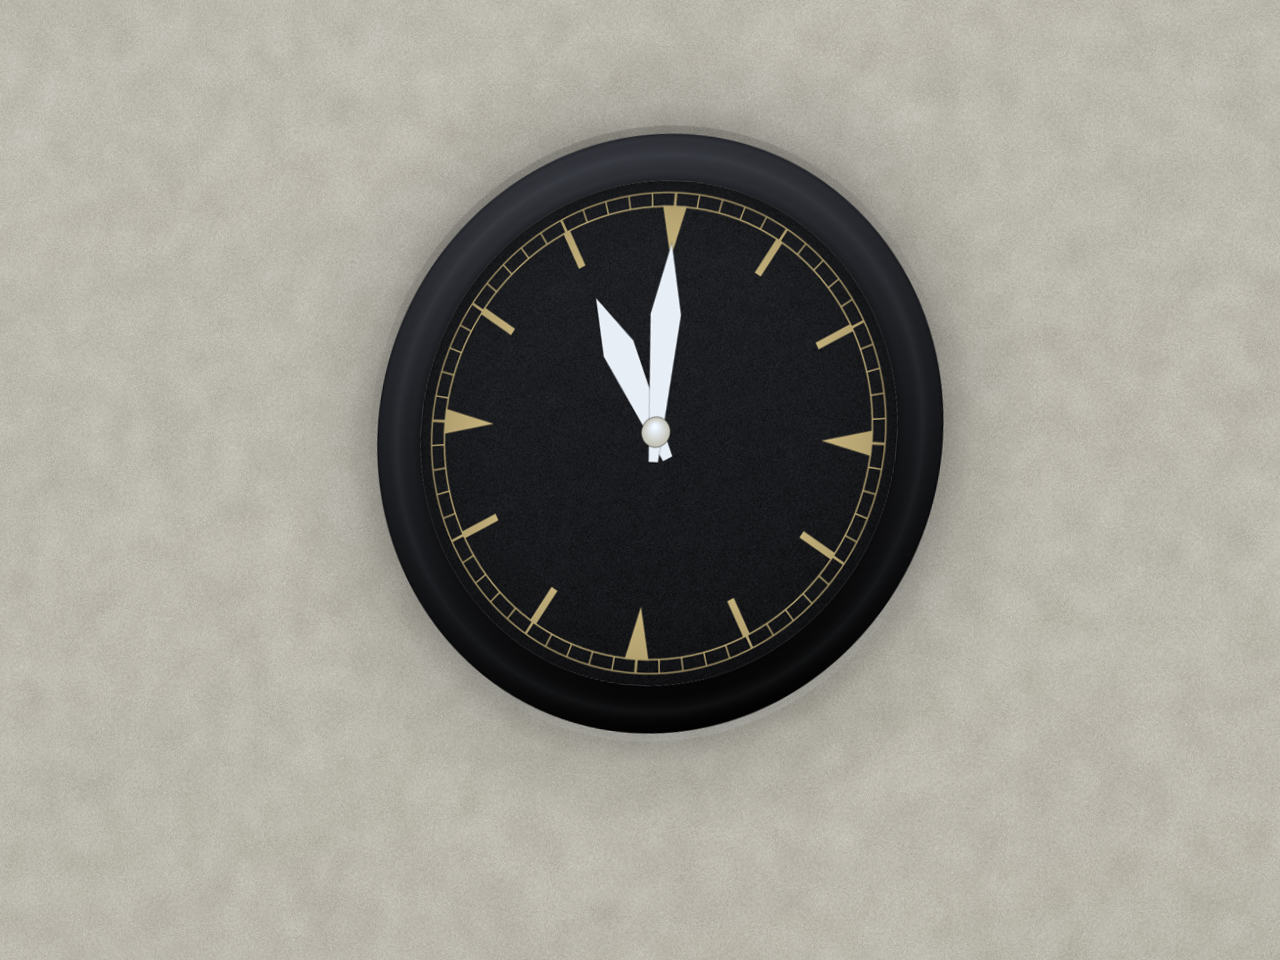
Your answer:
**11:00**
